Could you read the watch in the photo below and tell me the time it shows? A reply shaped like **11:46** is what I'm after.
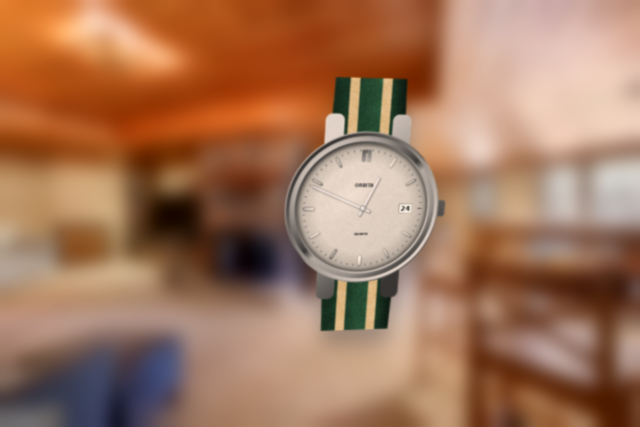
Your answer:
**12:49**
